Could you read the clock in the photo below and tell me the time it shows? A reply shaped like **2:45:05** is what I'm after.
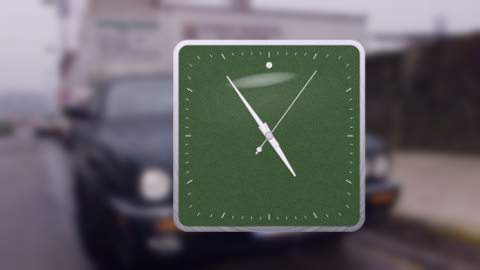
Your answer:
**4:54:06**
